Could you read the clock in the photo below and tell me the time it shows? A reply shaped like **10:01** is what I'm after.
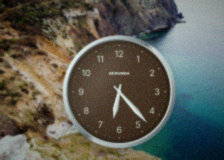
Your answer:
**6:23**
